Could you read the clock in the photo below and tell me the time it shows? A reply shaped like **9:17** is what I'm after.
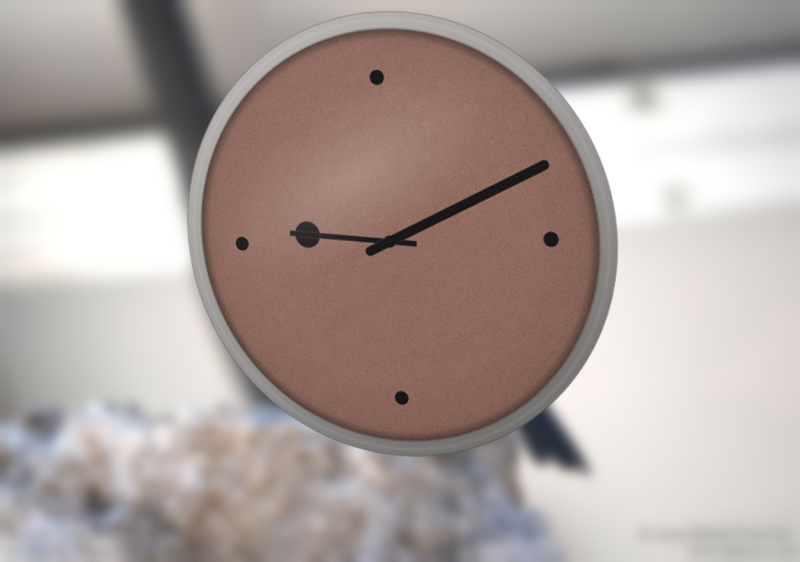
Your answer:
**9:11**
